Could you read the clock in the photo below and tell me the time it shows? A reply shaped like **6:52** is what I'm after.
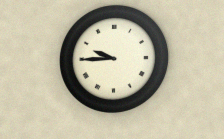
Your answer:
**9:45**
